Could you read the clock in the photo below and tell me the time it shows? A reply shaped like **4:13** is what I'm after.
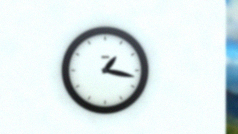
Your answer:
**1:17**
